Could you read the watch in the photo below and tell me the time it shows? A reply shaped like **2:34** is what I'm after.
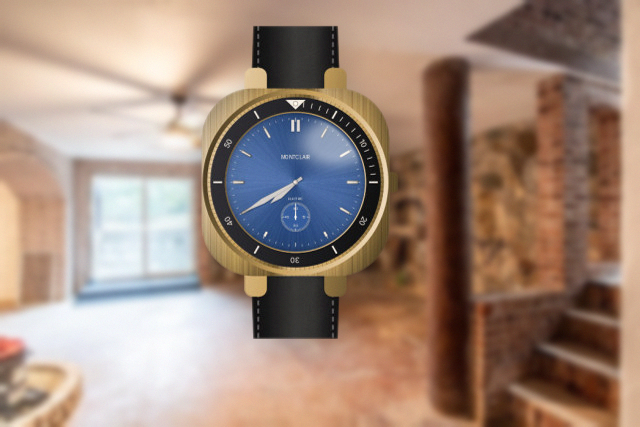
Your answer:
**7:40**
